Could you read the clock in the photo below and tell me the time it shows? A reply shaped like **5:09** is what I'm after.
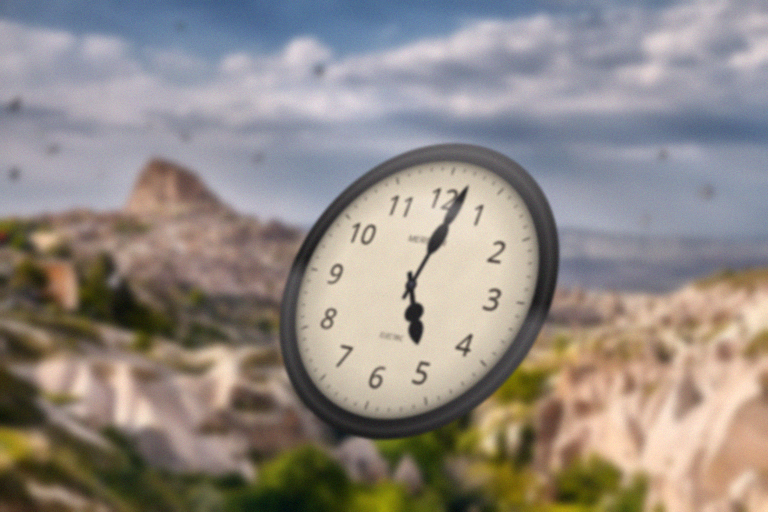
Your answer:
**5:02**
